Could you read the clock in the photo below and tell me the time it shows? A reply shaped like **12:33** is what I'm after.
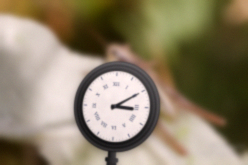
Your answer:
**3:10**
